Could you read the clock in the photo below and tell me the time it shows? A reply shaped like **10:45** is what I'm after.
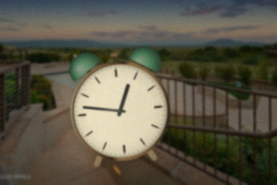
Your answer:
**12:47**
